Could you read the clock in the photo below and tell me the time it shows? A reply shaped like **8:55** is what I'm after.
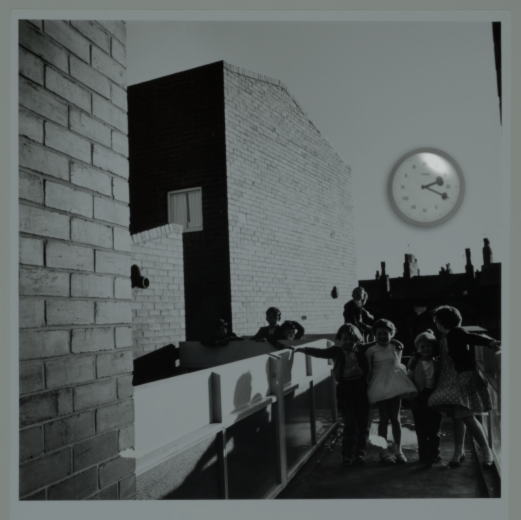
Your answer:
**2:19**
